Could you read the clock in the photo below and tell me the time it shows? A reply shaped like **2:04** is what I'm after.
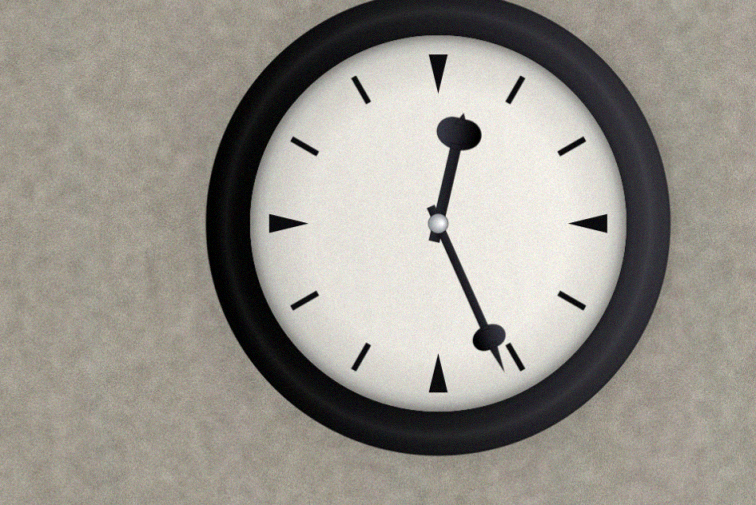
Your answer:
**12:26**
